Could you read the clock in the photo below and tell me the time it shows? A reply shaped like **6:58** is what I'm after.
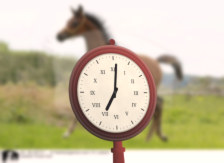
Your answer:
**7:01**
